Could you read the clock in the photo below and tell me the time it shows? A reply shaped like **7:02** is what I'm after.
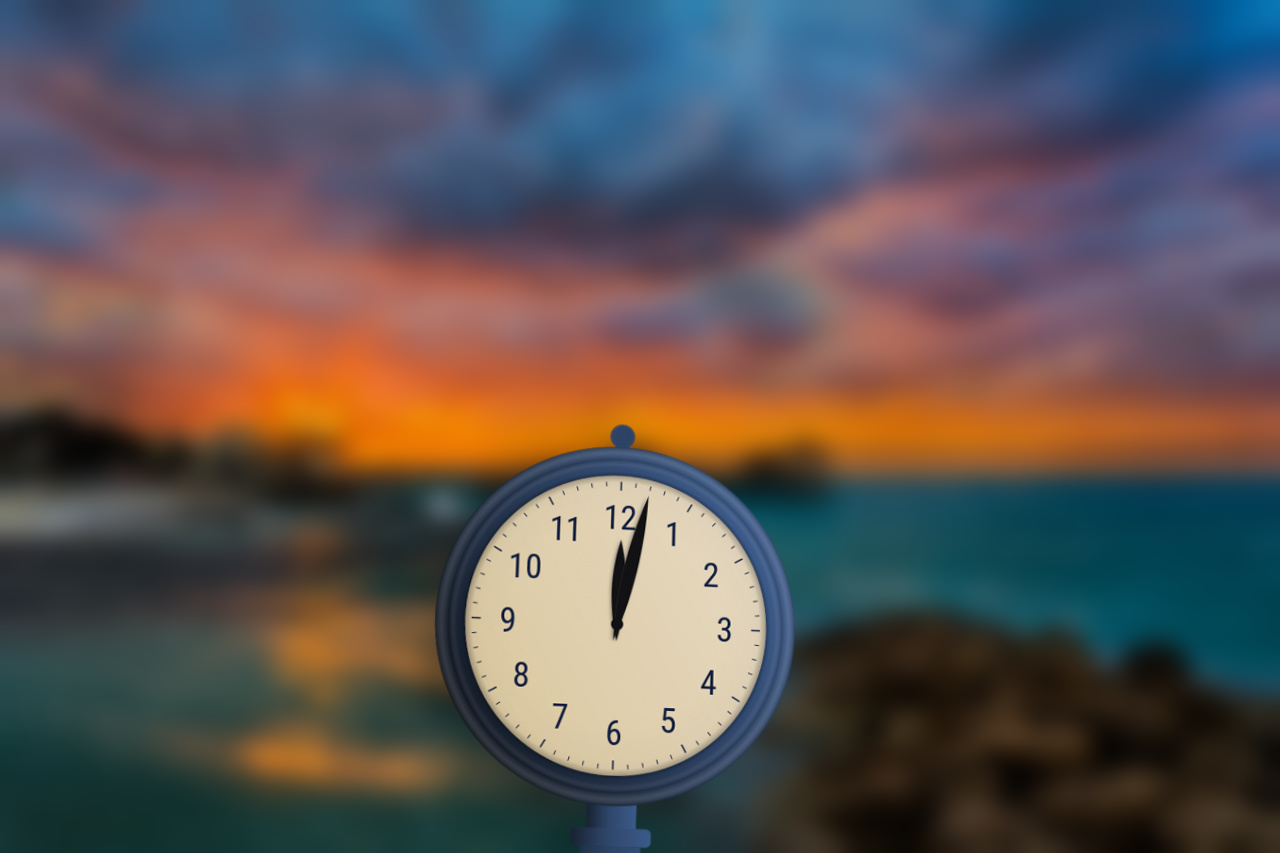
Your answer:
**12:02**
